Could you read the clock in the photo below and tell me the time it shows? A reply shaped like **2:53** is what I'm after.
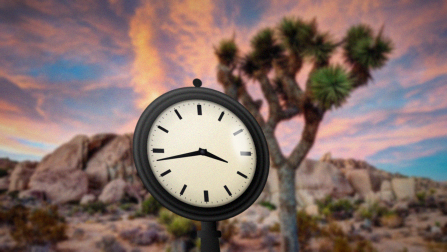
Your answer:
**3:43**
